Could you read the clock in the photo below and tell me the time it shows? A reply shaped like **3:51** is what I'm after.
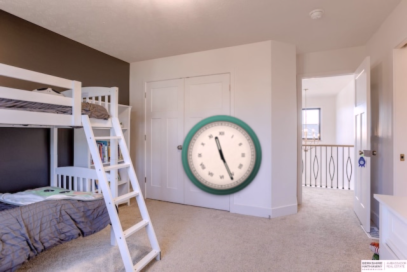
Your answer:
**11:26**
